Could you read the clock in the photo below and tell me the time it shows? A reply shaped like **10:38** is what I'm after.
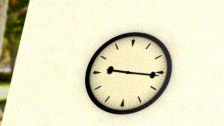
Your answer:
**9:16**
